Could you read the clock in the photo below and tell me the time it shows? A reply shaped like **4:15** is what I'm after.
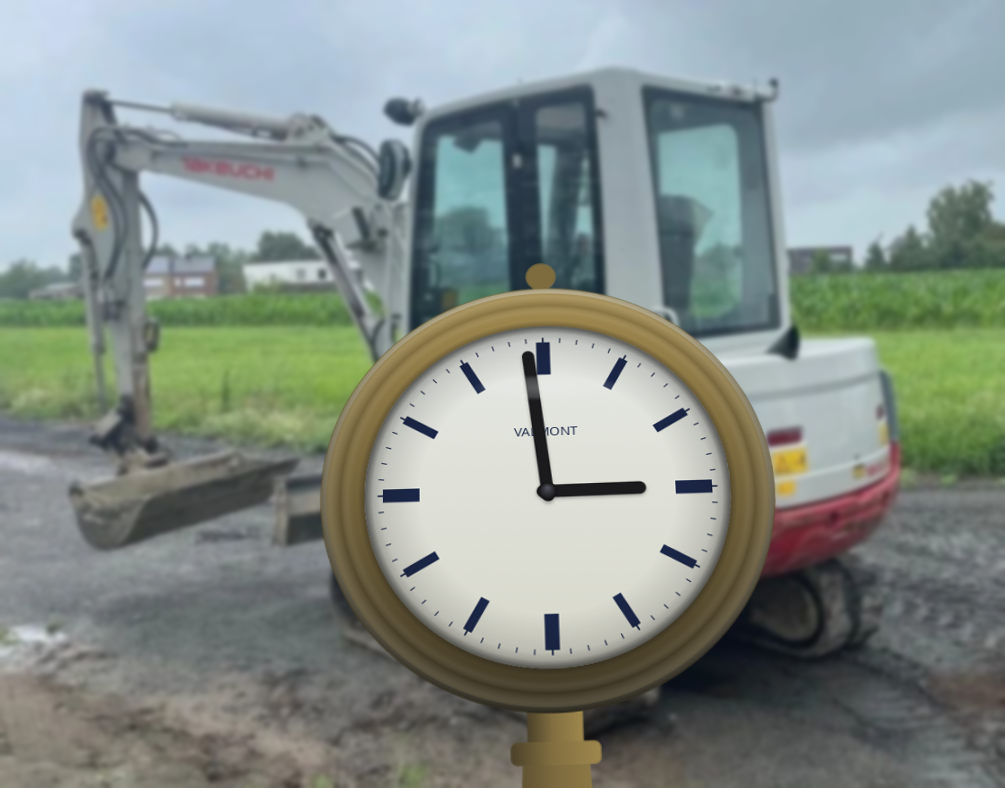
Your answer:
**2:59**
